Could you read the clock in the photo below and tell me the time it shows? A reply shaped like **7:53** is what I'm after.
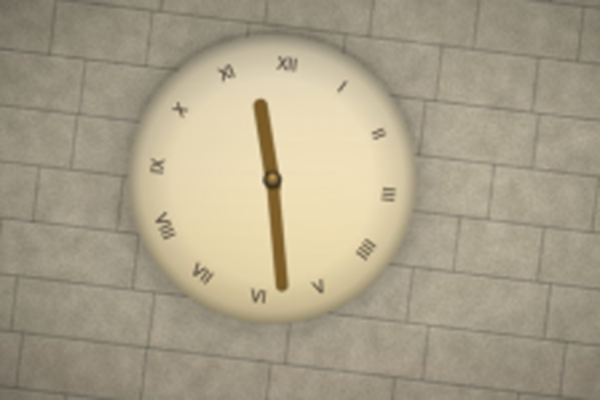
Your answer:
**11:28**
